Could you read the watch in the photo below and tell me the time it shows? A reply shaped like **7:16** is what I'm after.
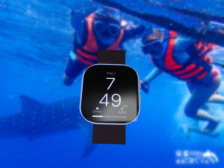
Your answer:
**7:49**
